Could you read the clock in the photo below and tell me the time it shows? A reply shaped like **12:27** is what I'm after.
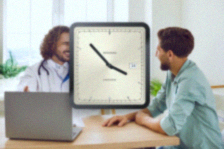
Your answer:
**3:53**
